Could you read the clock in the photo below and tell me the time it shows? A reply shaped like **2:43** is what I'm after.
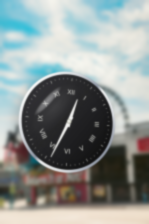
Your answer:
**12:34**
